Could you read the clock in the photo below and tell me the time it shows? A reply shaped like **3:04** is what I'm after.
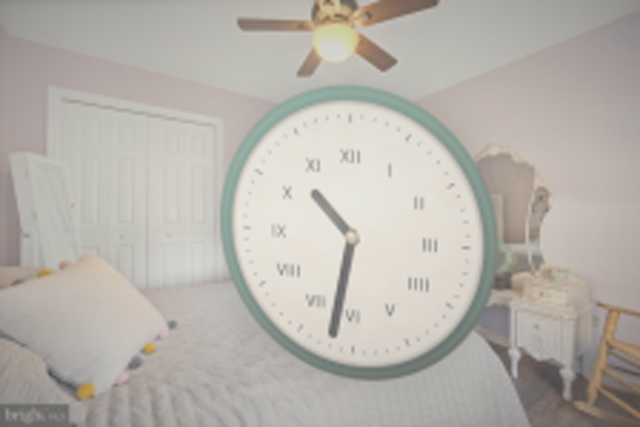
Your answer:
**10:32**
